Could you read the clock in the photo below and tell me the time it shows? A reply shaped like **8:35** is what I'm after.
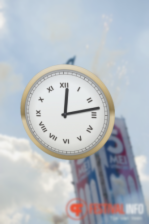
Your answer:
**12:13**
